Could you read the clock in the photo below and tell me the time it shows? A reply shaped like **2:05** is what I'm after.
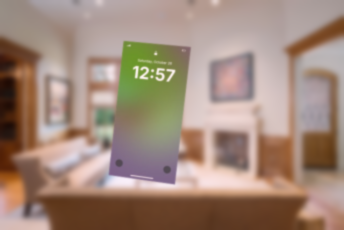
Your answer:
**12:57**
